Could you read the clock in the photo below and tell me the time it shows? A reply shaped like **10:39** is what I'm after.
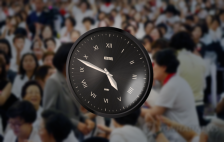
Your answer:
**4:48**
